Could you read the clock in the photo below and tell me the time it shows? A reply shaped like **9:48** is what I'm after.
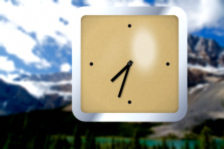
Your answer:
**7:33**
